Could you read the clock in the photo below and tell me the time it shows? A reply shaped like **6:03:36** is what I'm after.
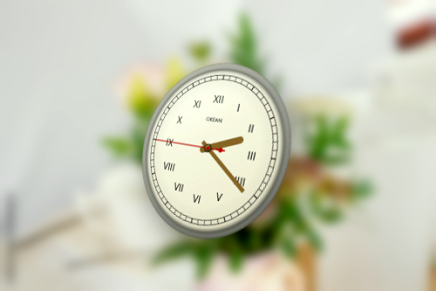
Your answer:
**2:20:45**
